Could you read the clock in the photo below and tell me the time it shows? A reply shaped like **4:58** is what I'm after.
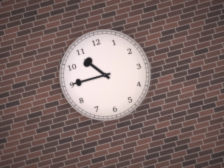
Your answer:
**10:45**
